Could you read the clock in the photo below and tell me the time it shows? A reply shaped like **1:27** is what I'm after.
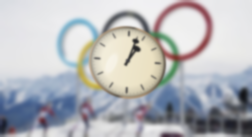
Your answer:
**1:03**
